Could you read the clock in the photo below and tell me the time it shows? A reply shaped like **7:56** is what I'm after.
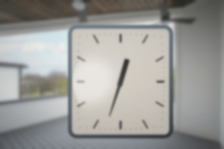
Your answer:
**12:33**
